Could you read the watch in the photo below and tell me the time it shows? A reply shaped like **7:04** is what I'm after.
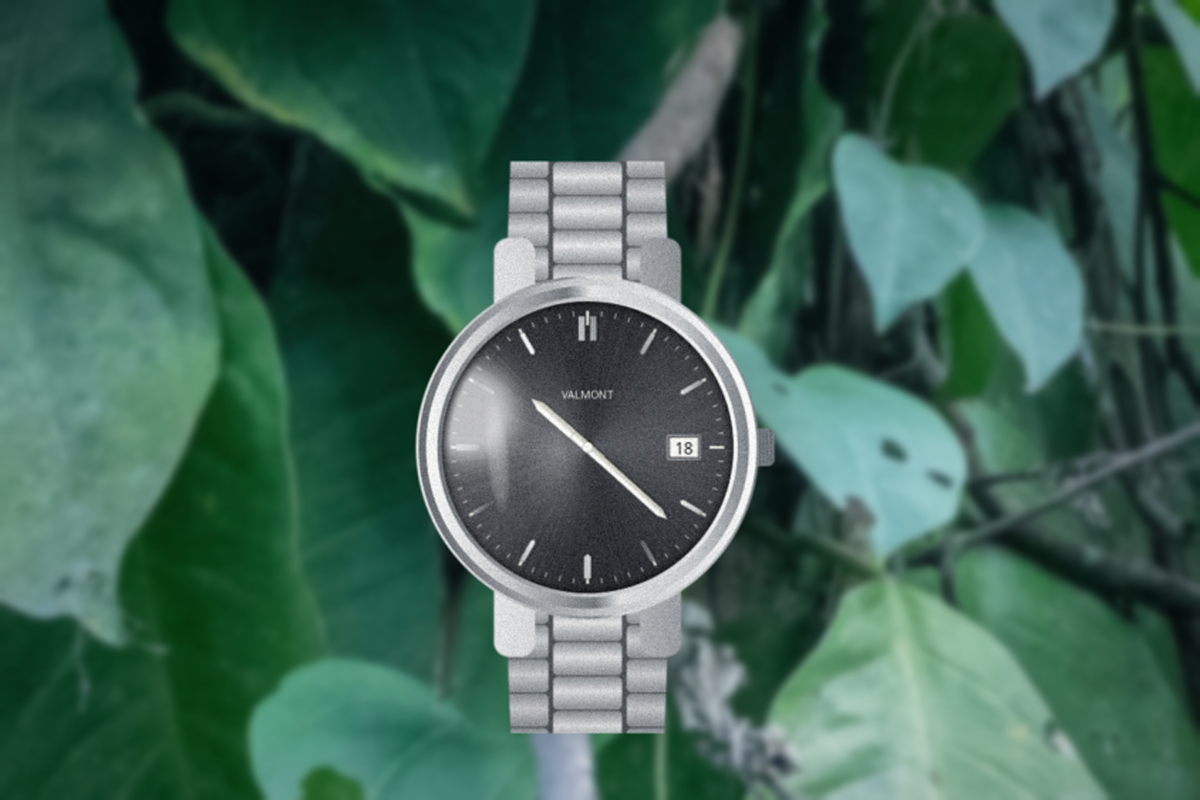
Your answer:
**10:22**
